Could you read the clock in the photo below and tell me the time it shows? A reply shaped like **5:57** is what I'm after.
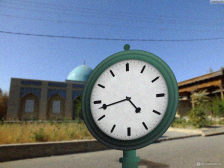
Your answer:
**4:43**
